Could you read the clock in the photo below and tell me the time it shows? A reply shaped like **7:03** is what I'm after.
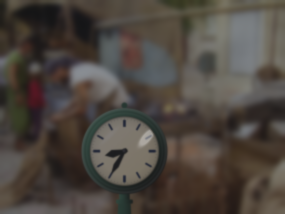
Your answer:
**8:35**
